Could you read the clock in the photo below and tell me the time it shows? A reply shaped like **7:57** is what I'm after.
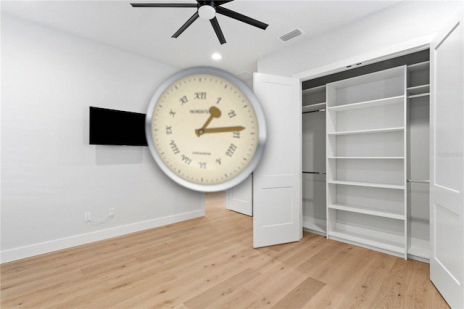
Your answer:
**1:14**
